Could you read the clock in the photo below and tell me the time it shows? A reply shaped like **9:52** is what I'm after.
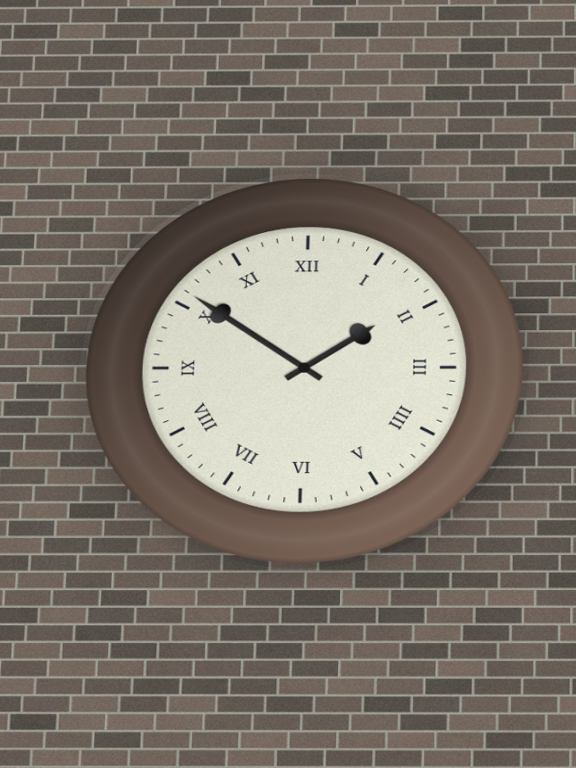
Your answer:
**1:51**
